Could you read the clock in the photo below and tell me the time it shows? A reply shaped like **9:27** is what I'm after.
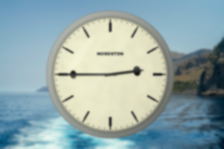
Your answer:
**2:45**
